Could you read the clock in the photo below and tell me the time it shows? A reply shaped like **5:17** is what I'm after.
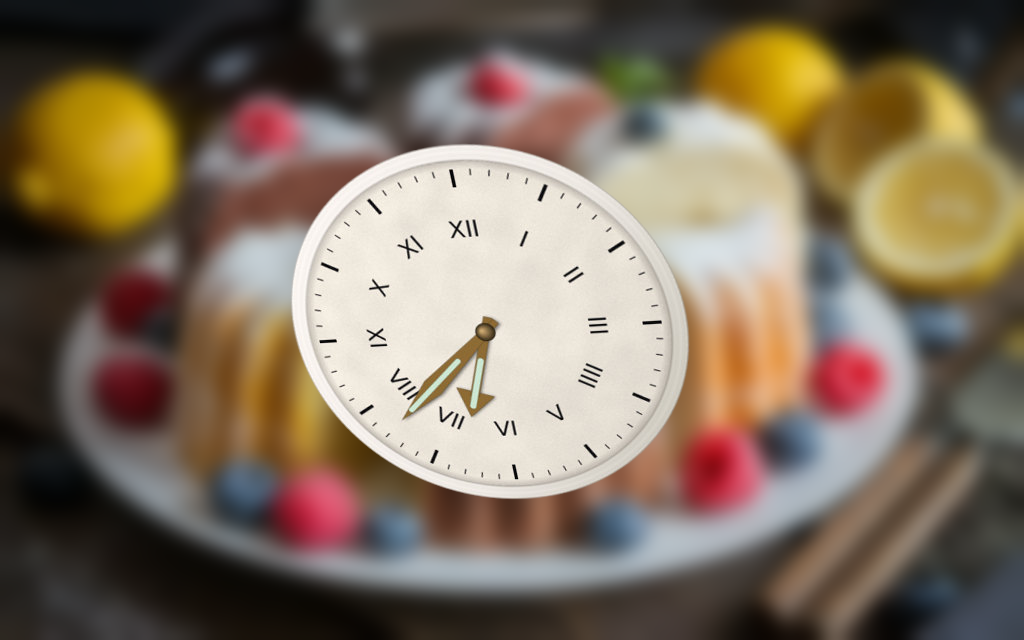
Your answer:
**6:38**
